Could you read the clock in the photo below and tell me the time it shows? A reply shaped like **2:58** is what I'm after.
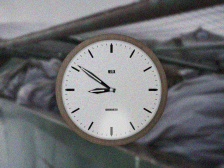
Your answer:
**8:51**
